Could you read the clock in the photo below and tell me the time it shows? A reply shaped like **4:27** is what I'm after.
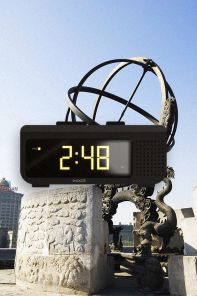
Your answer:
**2:48**
